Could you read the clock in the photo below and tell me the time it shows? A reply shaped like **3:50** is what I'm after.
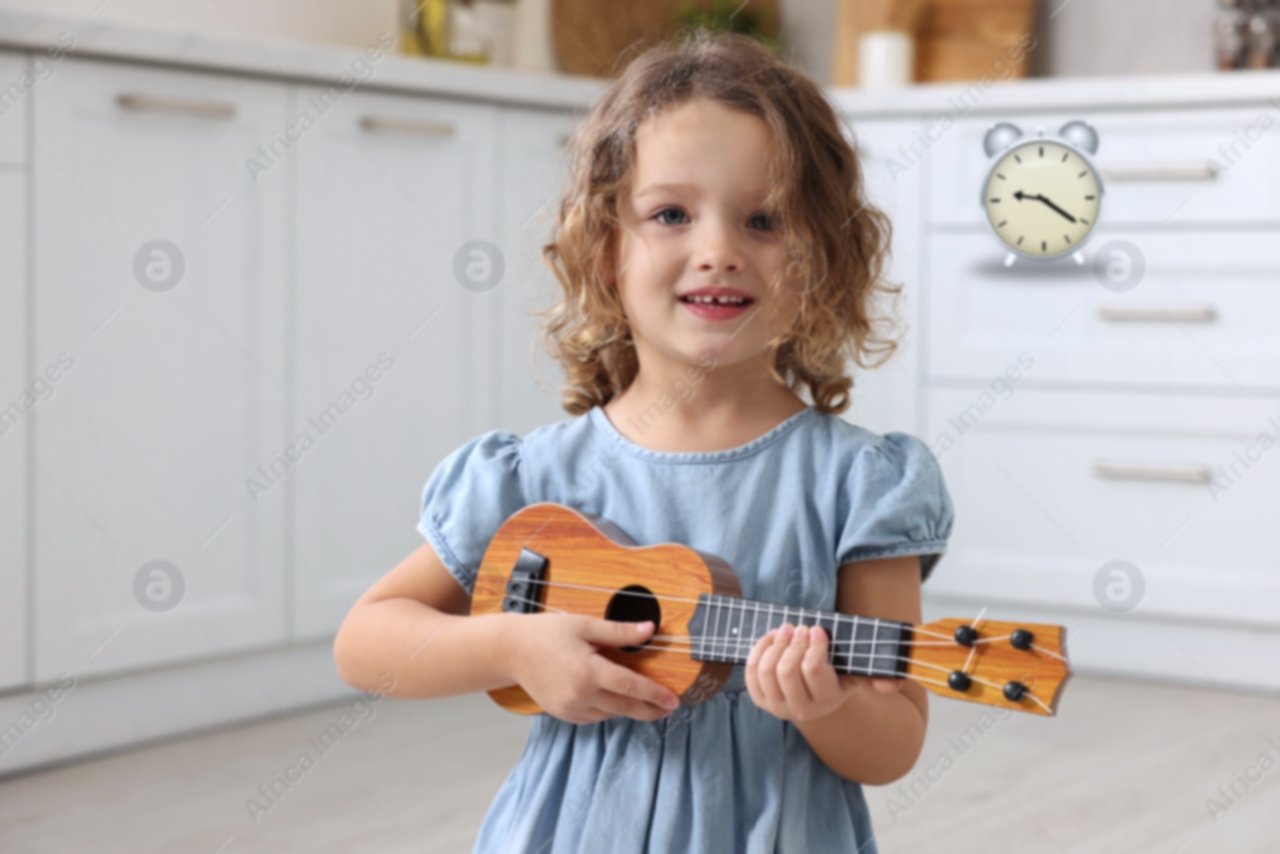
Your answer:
**9:21**
